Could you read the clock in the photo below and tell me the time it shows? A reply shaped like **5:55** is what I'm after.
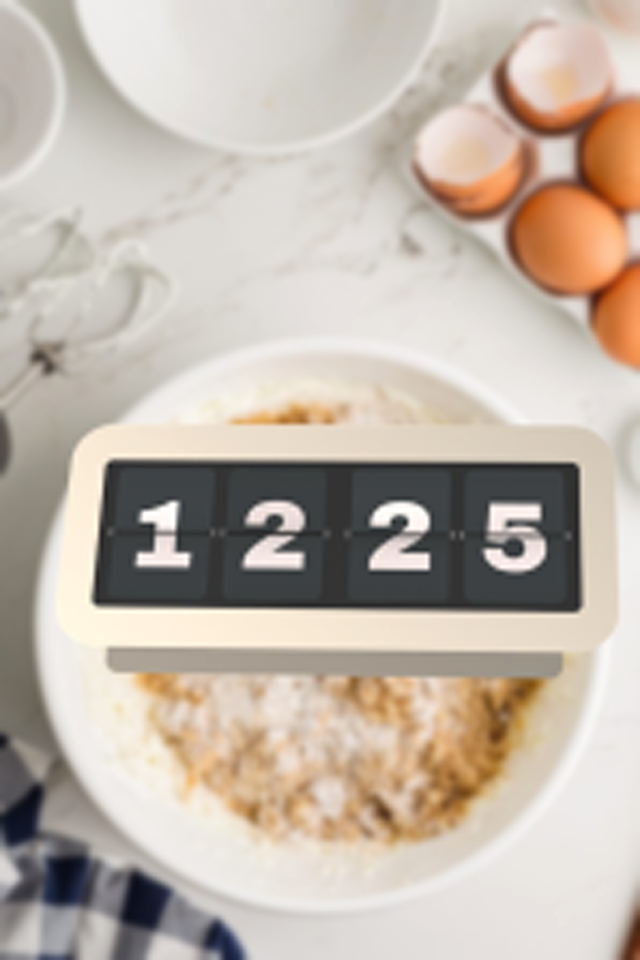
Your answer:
**12:25**
